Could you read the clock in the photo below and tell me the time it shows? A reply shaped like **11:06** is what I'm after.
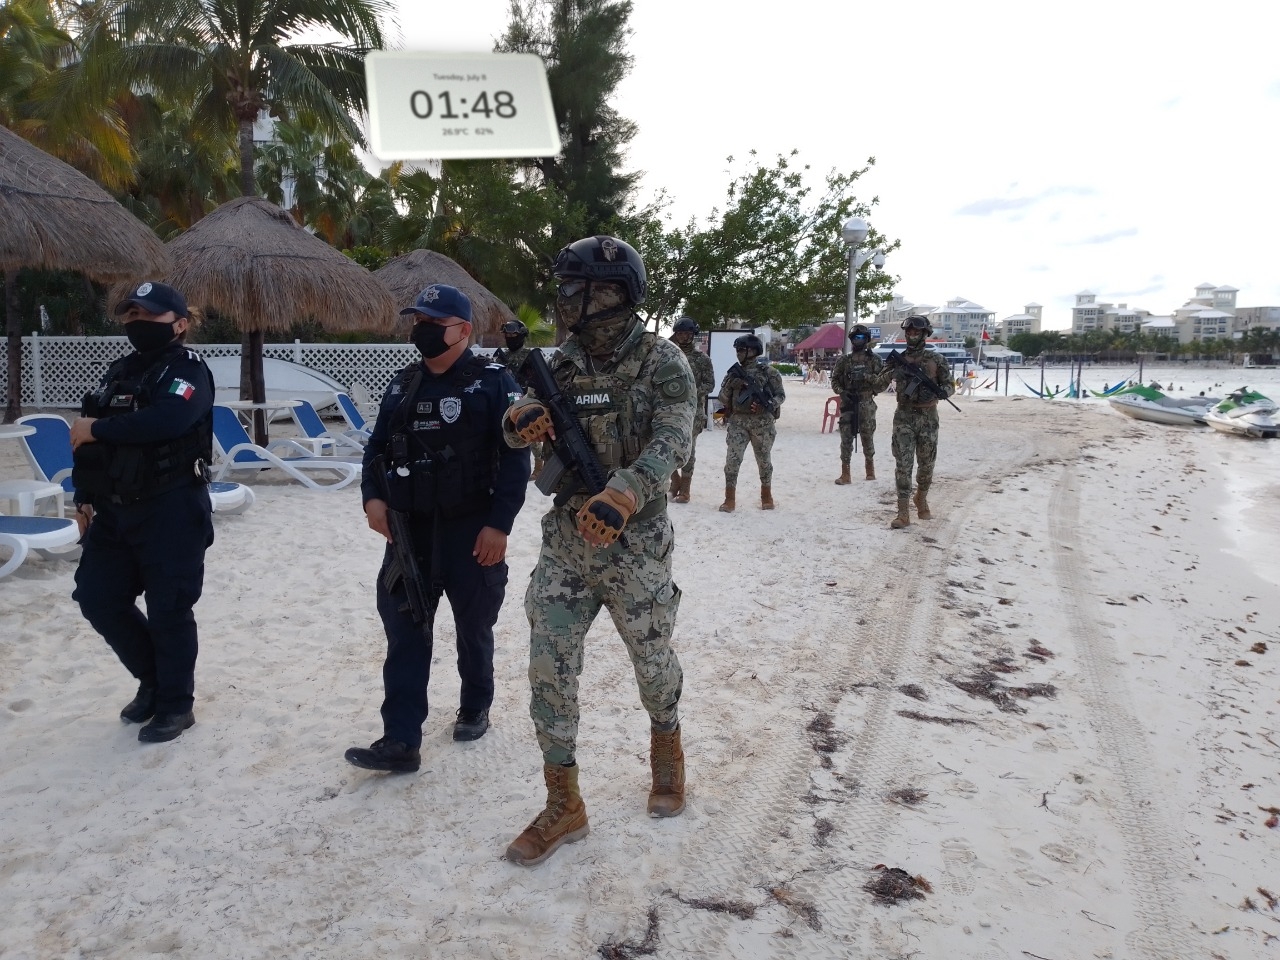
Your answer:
**1:48**
